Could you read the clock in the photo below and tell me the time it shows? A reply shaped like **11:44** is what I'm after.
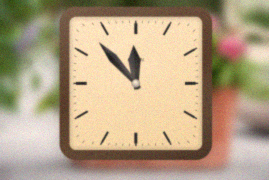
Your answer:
**11:53**
